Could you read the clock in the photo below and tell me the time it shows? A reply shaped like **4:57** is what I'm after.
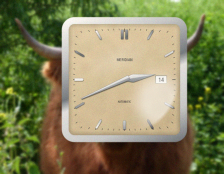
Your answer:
**2:41**
